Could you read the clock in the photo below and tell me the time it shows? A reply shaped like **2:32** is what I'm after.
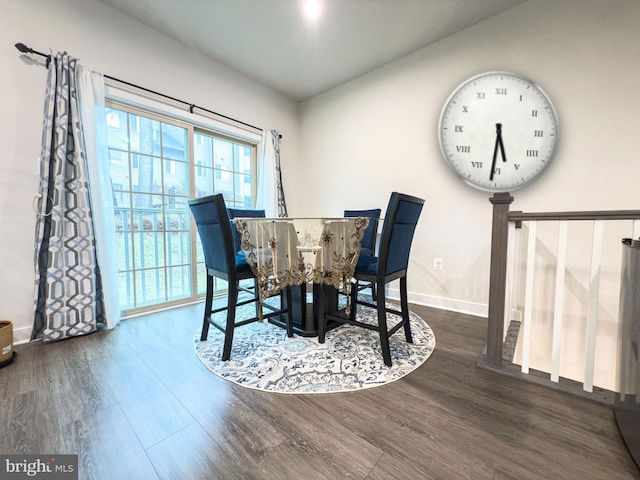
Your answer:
**5:31**
